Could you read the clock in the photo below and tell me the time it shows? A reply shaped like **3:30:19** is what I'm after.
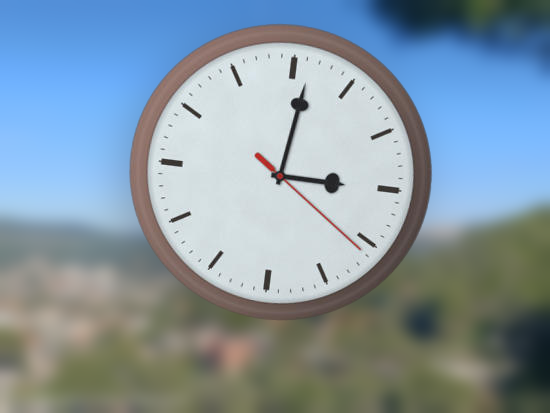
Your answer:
**3:01:21**
